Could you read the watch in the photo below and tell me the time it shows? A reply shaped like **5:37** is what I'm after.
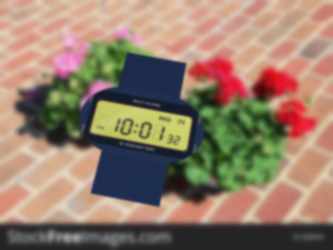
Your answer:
**10:01**
